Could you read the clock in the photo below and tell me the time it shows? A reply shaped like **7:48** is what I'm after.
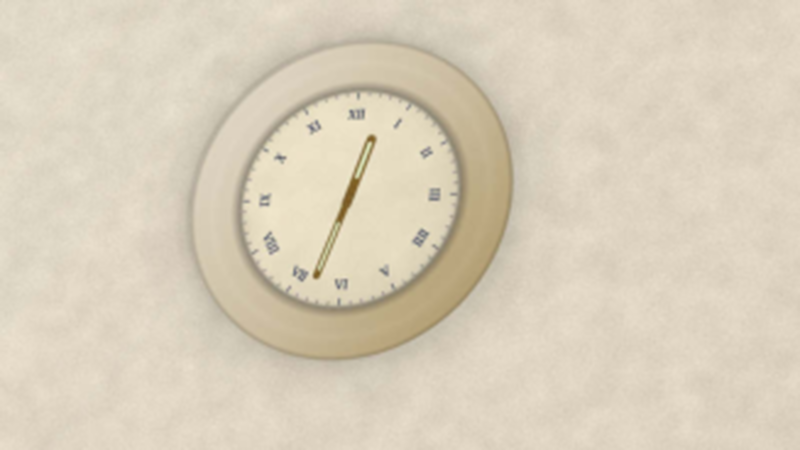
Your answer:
**12:33**
